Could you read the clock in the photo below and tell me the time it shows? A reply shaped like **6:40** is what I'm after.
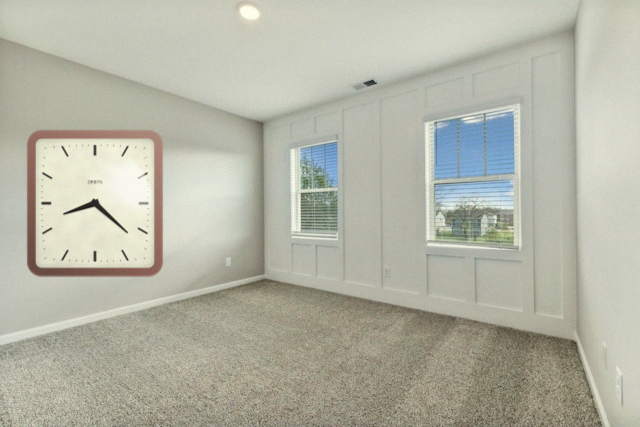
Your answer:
**8:22**
